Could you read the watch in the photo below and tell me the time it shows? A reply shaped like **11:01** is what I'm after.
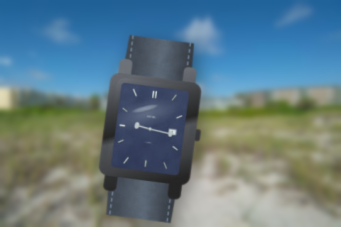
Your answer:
**9:16**
